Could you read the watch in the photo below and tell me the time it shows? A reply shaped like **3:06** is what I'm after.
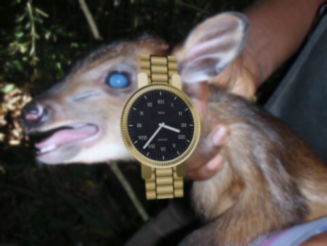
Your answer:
**3:37**
